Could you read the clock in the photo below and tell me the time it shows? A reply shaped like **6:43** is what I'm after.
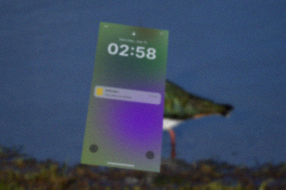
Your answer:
**2:58**
